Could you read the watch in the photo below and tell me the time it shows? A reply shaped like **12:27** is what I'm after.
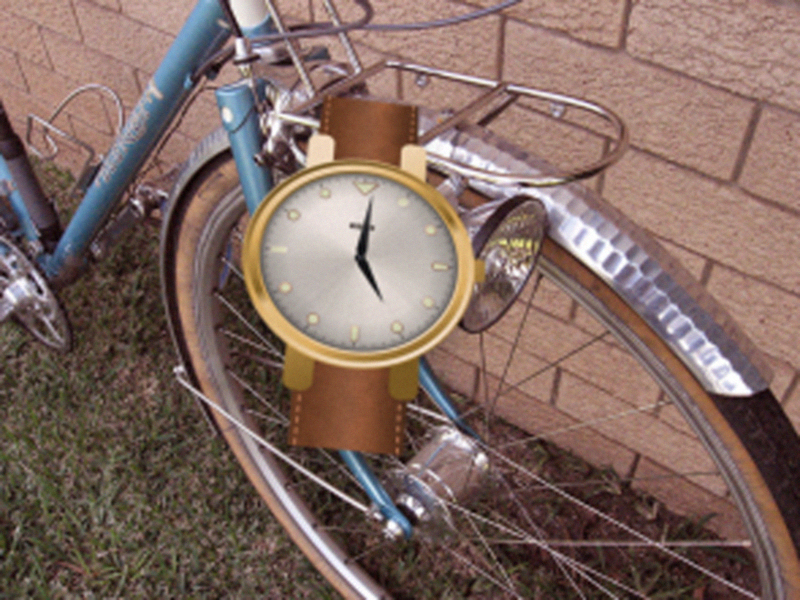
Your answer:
**5:01**
